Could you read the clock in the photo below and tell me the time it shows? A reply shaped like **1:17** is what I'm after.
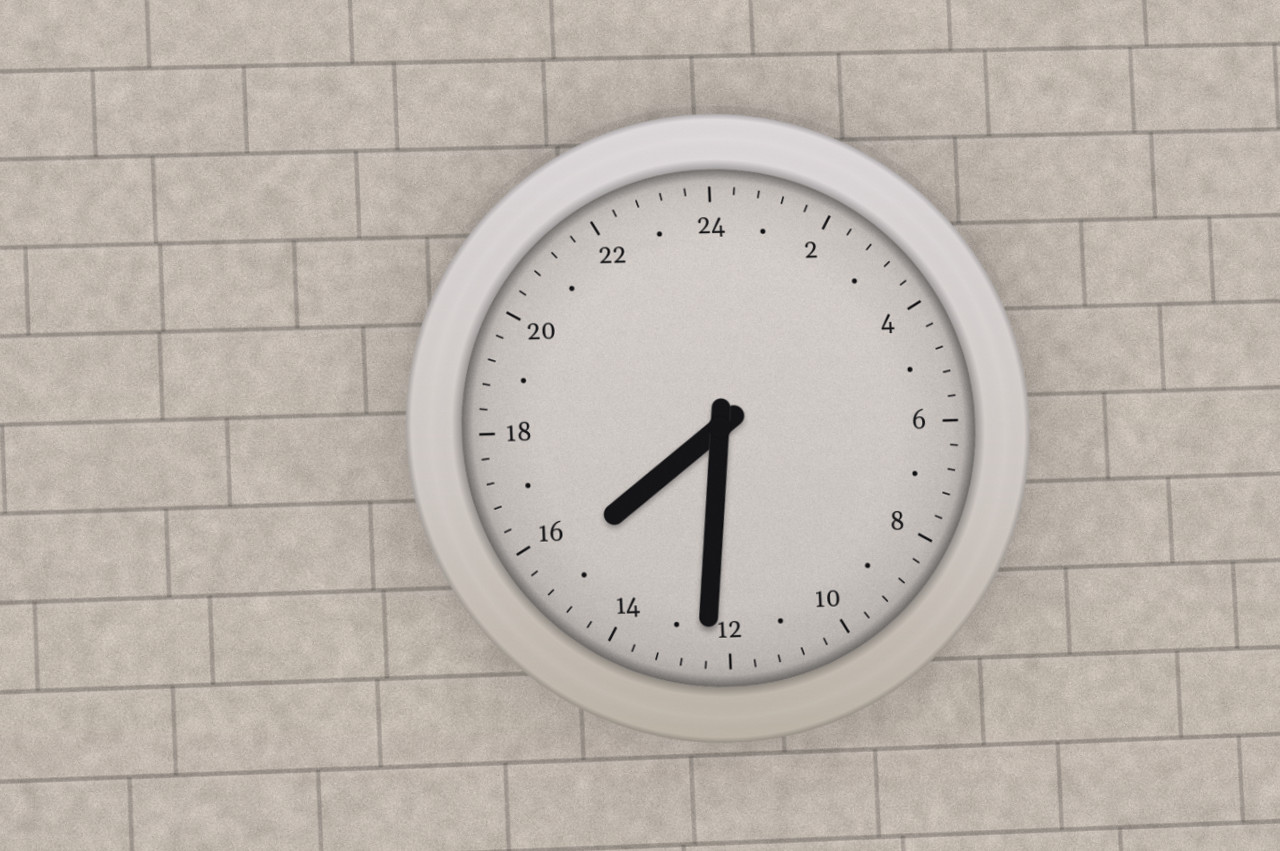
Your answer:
**15:31**
